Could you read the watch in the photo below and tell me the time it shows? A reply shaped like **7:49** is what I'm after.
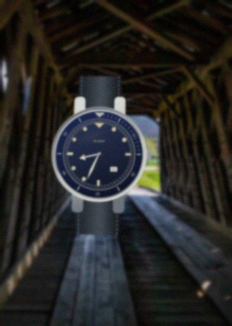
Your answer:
**8:34**
